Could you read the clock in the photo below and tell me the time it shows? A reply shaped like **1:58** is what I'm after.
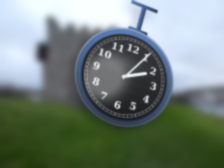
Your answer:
**2:05**
